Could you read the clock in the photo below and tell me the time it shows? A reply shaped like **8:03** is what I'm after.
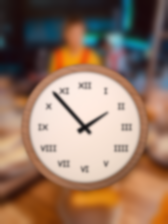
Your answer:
**1:53**
